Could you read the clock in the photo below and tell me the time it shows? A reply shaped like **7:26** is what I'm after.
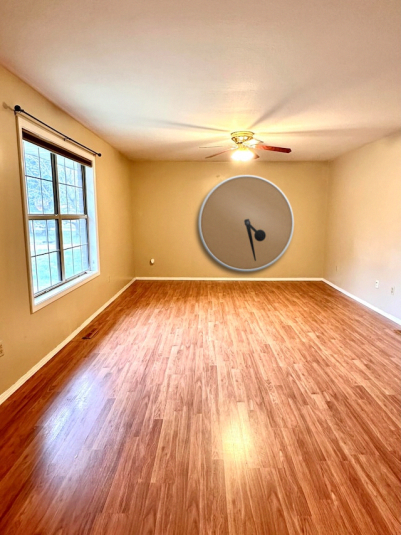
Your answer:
**4:28**
